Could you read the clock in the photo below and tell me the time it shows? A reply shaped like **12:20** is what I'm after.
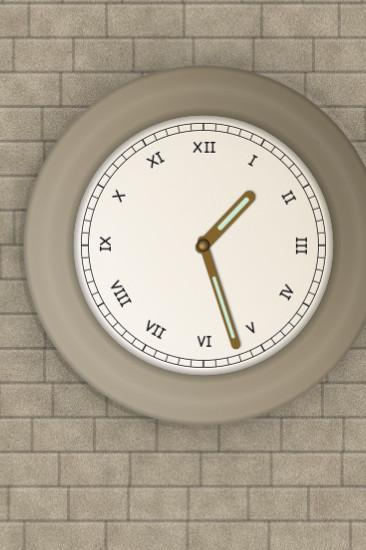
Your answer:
**1:27**
